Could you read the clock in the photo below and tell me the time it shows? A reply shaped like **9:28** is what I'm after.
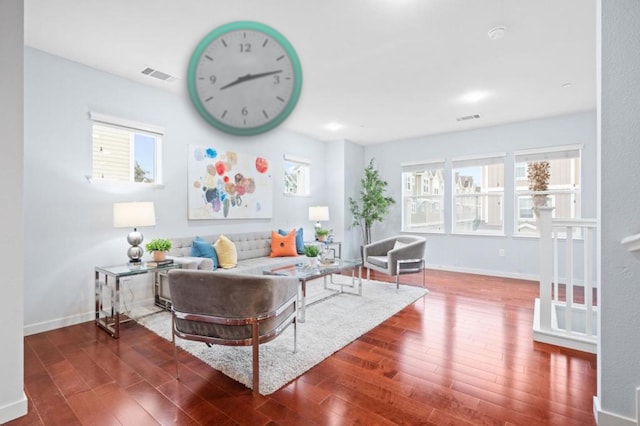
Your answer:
**8:13**
